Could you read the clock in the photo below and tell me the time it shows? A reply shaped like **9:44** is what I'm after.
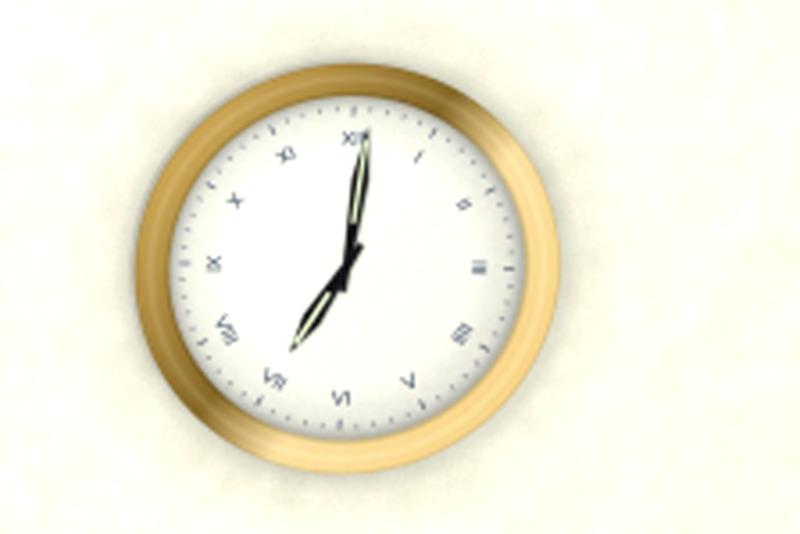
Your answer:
**7:01**
